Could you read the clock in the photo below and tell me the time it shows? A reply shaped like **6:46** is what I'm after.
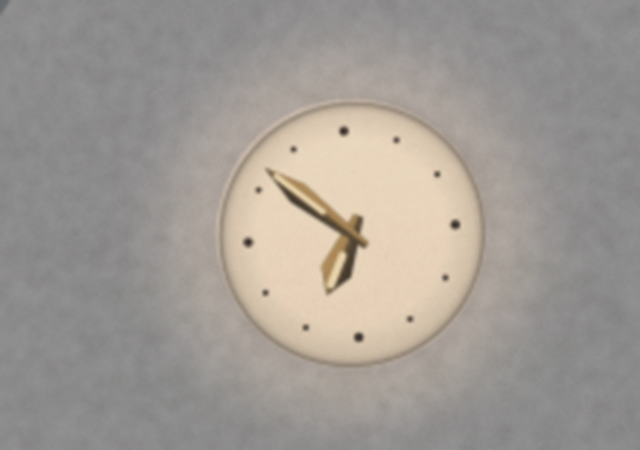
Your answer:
**6:52**
